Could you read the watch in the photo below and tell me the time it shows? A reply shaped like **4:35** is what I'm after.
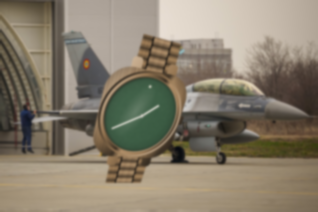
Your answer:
**1:40**
